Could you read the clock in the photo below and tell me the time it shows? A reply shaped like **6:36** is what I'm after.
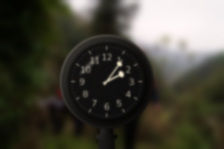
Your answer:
**2:06**
